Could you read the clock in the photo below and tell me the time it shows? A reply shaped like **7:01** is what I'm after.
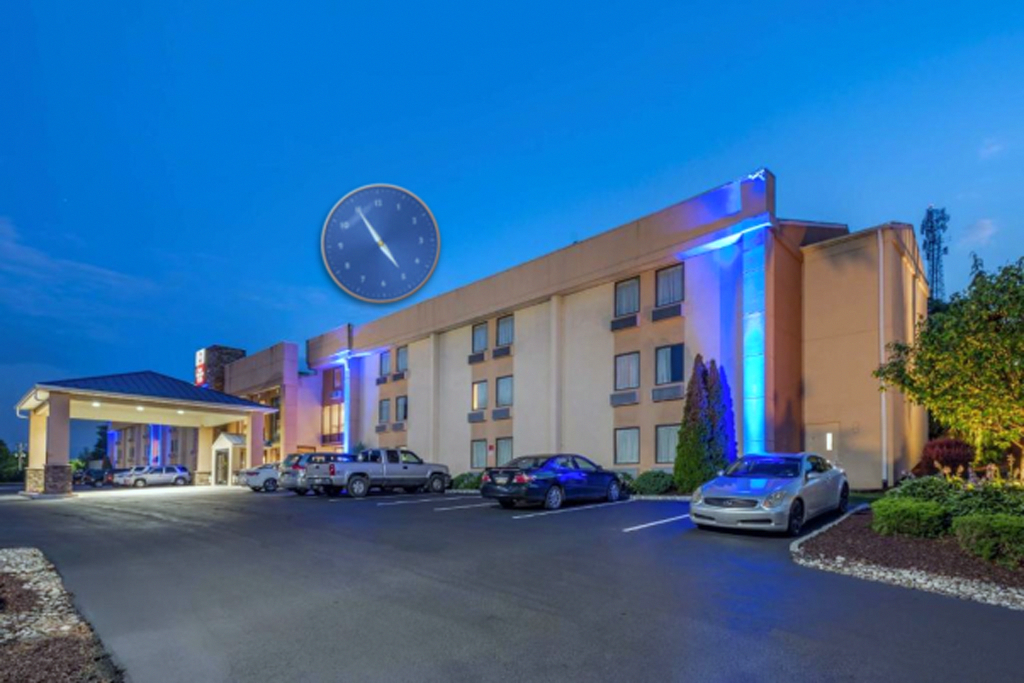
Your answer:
**4:55**
